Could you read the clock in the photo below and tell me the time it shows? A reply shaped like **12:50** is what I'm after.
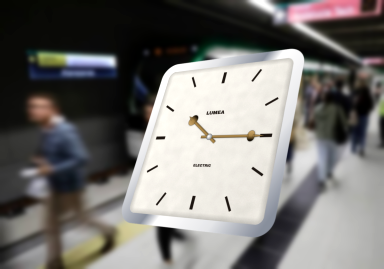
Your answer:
**10:15**
